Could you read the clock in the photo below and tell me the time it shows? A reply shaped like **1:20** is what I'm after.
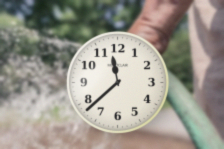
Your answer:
**11:38**
